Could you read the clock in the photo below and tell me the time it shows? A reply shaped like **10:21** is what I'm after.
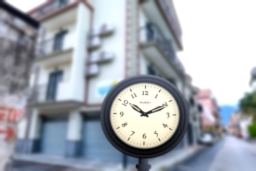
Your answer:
**10:11**
